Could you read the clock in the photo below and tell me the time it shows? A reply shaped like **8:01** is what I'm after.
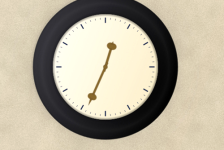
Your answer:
**12:34**
